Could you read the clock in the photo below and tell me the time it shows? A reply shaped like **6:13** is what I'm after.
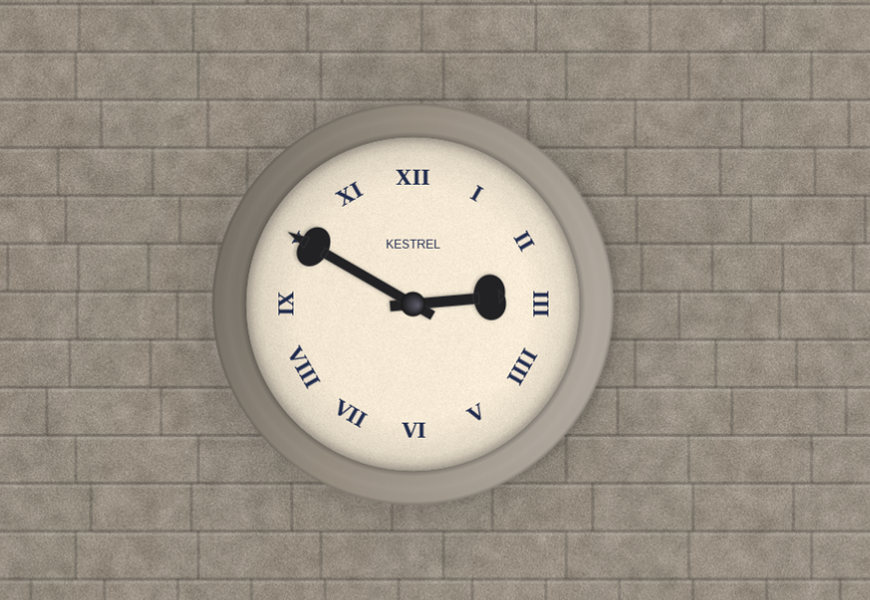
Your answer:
**2:50**
